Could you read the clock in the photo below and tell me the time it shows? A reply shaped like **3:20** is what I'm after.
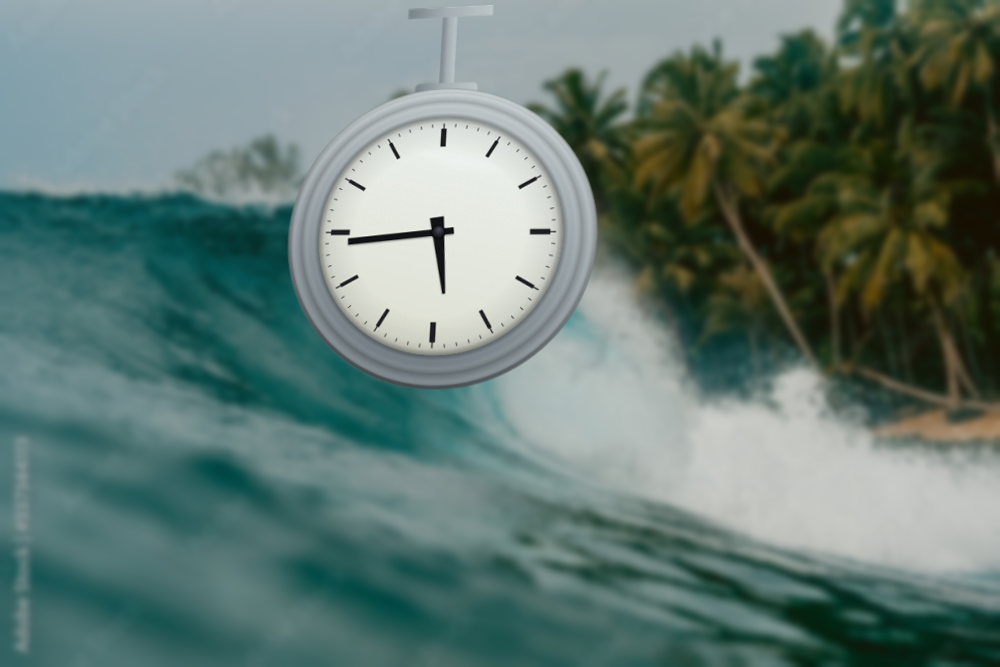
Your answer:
**5:44**
